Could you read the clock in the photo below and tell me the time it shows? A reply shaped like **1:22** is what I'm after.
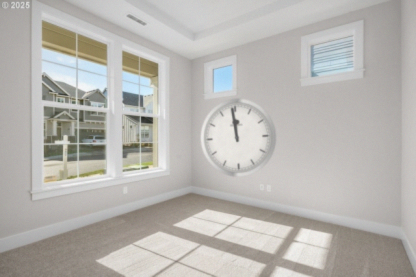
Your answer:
**11:59**
